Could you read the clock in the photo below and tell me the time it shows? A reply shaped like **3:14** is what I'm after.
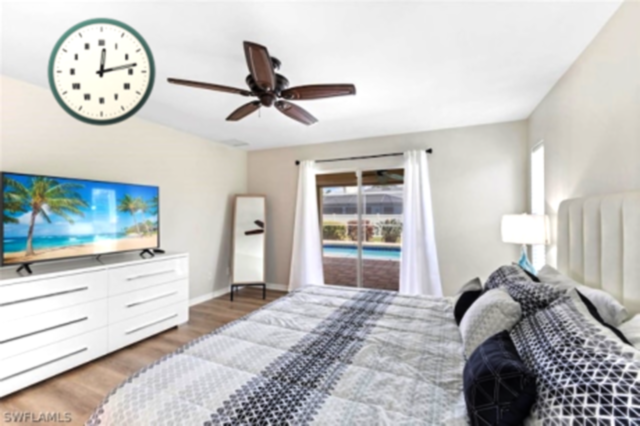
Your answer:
**12:13**
